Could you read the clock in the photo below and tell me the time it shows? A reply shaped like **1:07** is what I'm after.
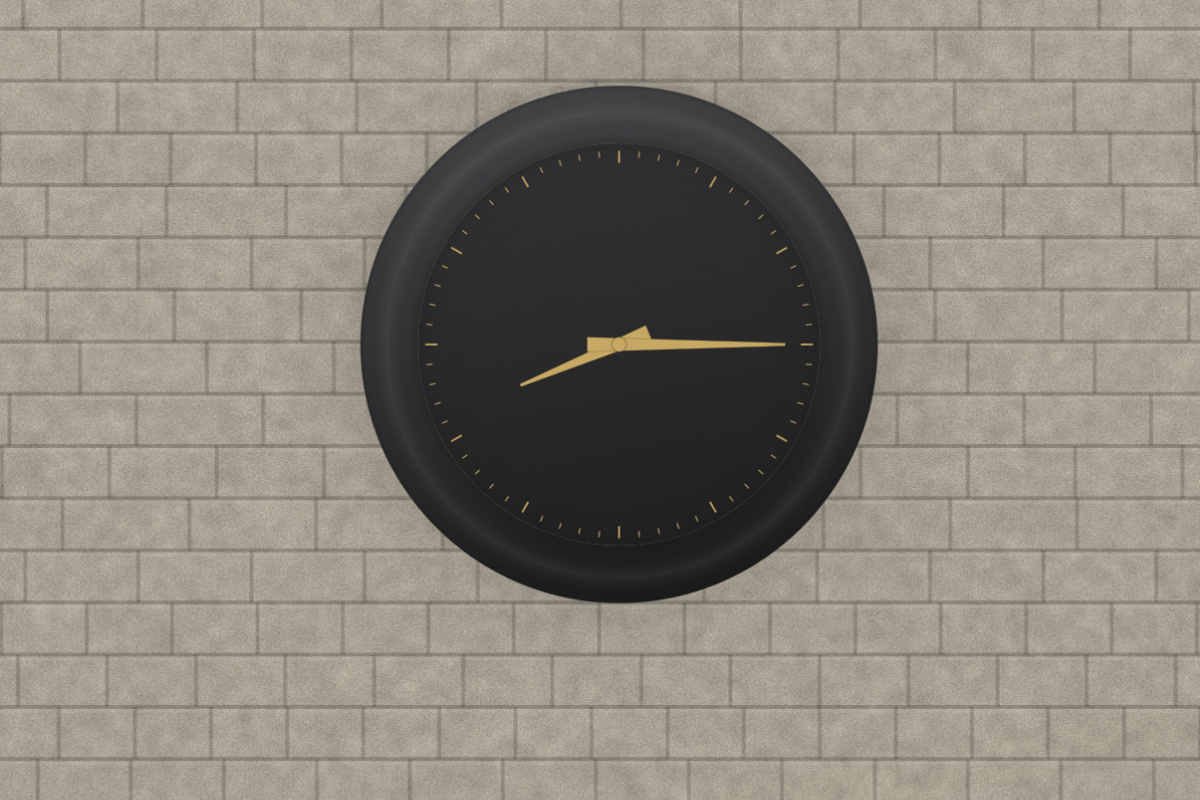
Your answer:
**8:15**
